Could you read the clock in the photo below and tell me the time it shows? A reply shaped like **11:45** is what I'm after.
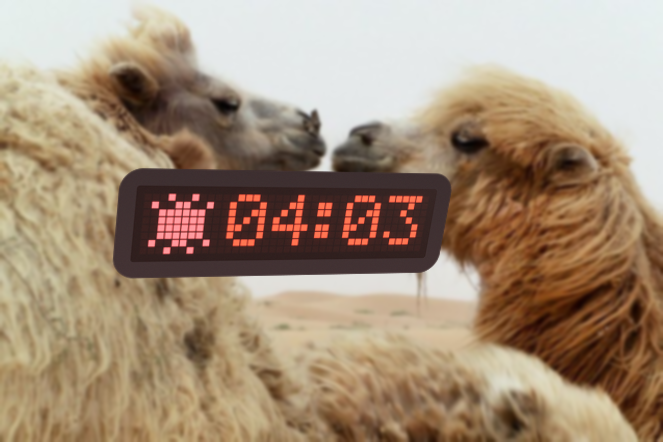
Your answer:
**4:03**
